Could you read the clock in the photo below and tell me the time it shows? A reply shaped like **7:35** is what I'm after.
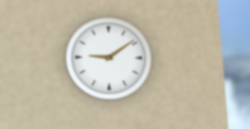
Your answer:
**9:09**
